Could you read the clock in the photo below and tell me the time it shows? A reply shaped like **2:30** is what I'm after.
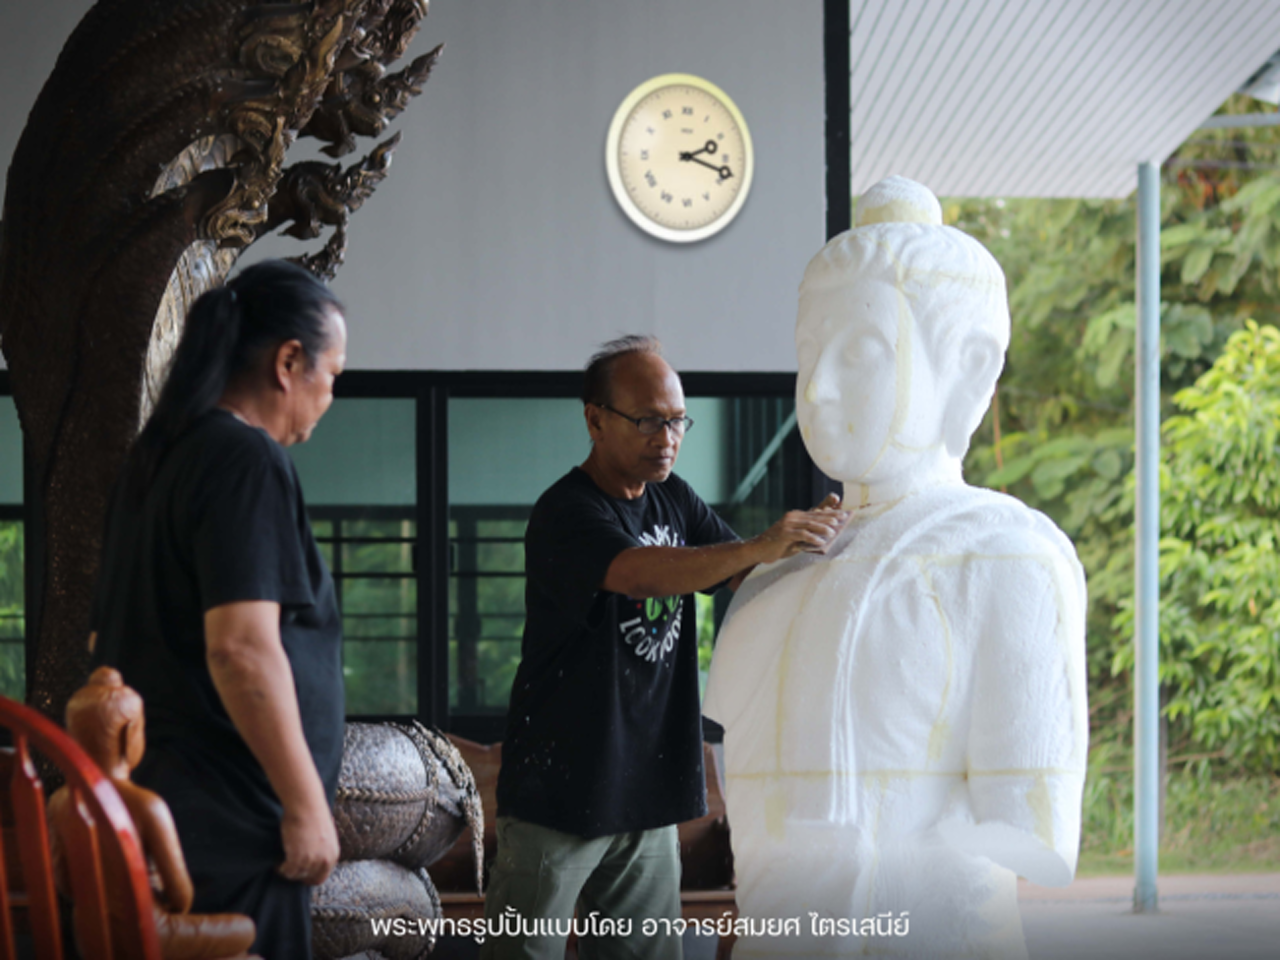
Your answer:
**2:18**
